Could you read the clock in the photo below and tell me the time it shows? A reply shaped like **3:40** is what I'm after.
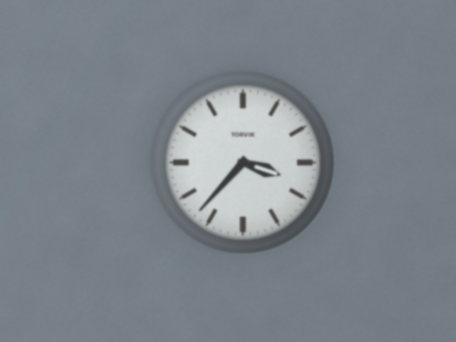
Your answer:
**3:37**
